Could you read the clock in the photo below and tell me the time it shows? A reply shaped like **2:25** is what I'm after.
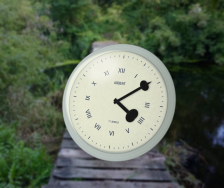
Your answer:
**4:09**
